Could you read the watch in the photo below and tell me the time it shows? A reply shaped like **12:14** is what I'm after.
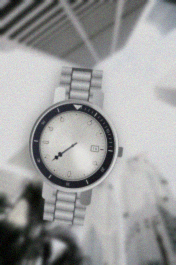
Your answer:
**7:38**
